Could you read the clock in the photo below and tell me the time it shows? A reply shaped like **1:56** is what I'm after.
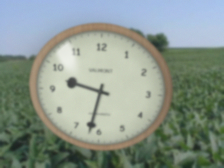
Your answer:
**9:32**
